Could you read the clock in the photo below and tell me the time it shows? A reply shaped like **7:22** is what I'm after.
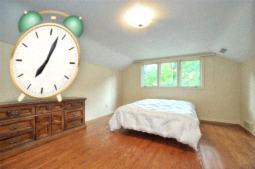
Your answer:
**7:03**
